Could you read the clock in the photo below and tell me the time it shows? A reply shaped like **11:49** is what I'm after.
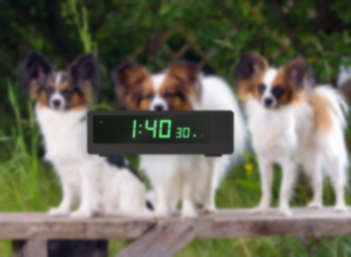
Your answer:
**1:40**
